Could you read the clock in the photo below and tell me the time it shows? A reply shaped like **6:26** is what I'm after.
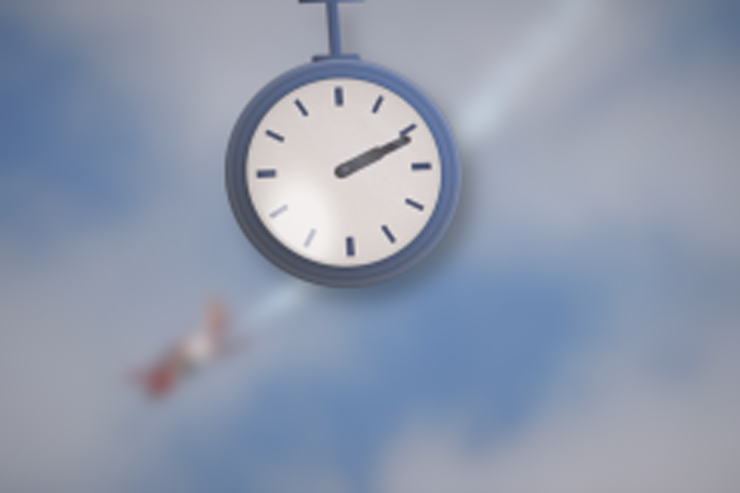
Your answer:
**2:11**
